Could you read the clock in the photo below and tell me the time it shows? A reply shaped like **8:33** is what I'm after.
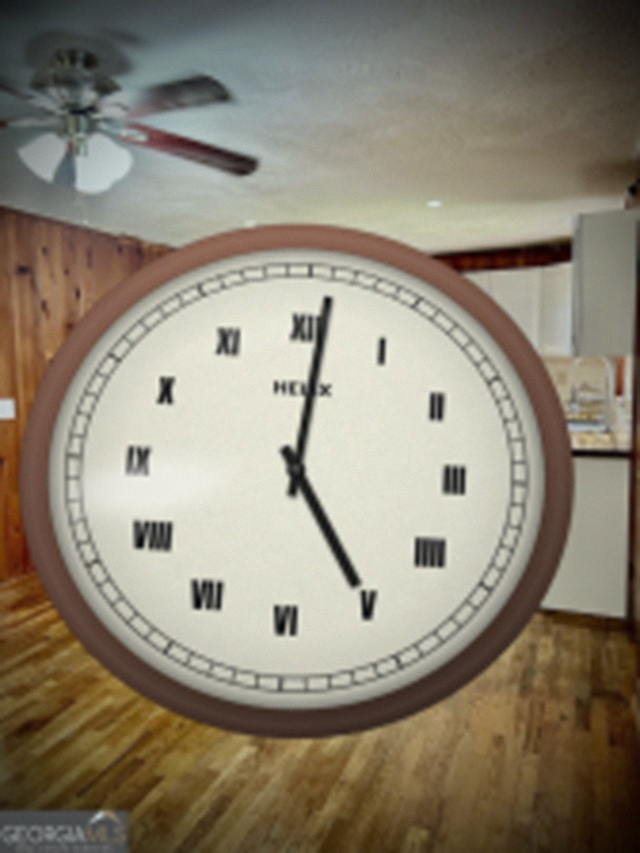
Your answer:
**5:01**
